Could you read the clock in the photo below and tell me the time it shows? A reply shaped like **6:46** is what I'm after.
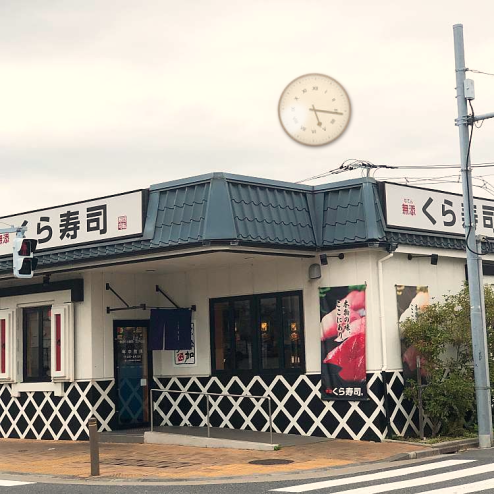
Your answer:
**5:16**
